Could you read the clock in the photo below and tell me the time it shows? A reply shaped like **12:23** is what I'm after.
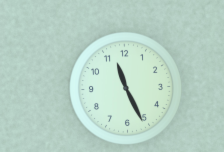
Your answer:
**11:26**
